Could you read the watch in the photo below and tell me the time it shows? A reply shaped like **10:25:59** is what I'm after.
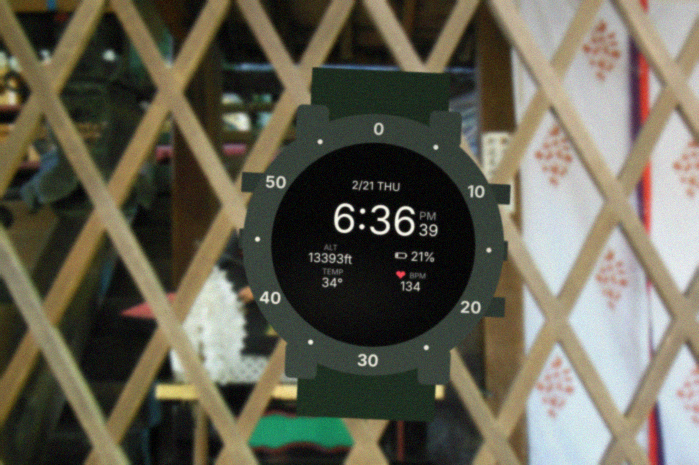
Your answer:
**6:36:39**
